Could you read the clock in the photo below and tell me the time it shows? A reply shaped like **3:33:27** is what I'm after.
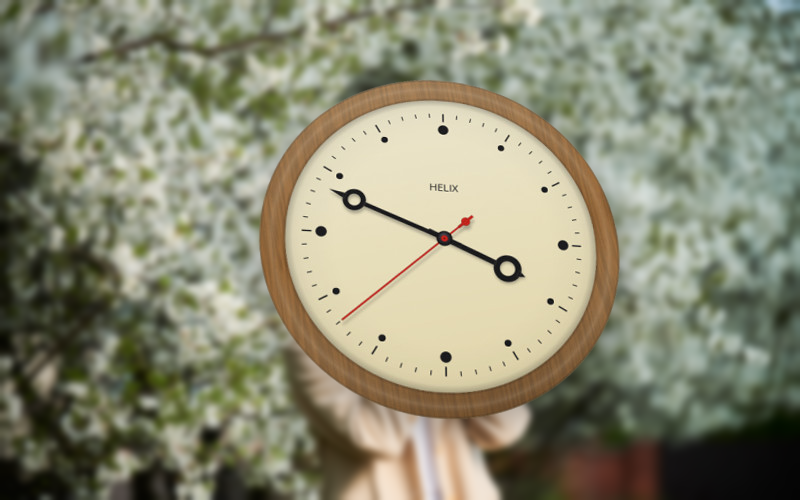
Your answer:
**3:48:38**
